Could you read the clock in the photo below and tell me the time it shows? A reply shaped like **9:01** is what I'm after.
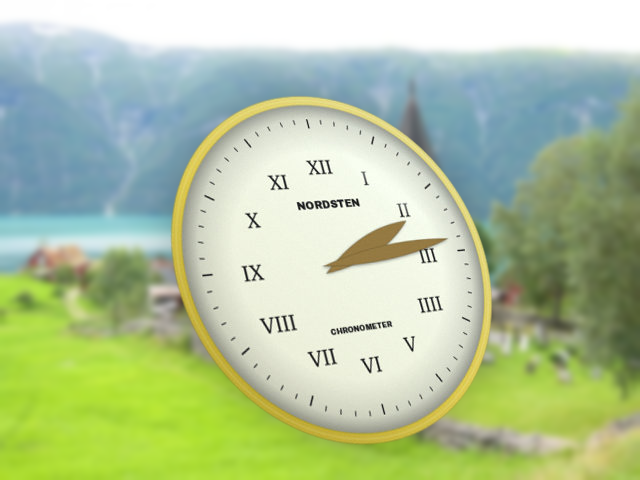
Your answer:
**2:14**
